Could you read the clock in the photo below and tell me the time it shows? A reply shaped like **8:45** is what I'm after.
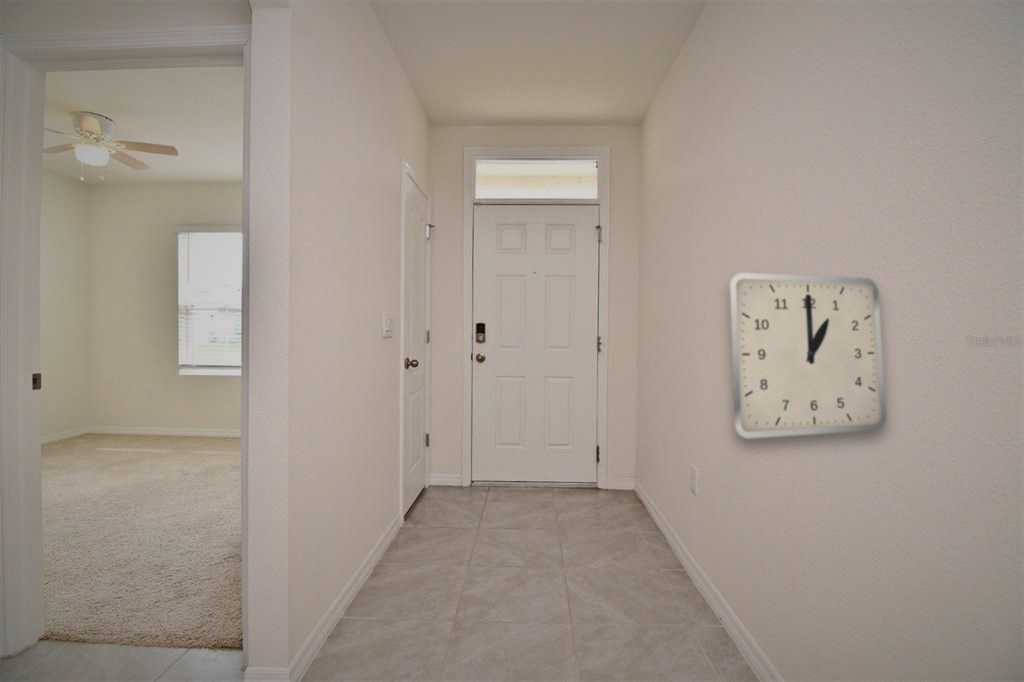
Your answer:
**1:00**
